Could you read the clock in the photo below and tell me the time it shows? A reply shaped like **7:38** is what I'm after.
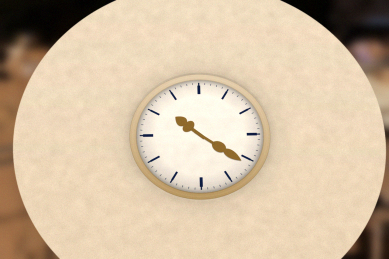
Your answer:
**10:21**
